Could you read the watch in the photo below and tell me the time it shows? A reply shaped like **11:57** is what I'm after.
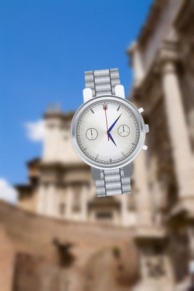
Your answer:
**5:07**
